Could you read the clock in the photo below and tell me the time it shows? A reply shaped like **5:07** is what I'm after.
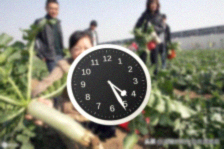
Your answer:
**4:26**
